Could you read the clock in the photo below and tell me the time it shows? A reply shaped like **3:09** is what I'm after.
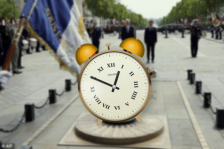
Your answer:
**12:50**
